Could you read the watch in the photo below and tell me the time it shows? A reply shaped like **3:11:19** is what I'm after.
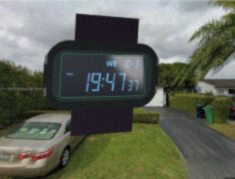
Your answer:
**19:47:37**
